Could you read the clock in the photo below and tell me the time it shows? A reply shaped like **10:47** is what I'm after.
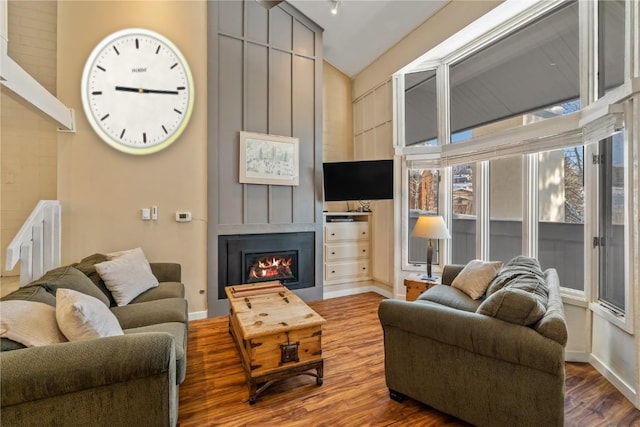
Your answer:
**9:16**
